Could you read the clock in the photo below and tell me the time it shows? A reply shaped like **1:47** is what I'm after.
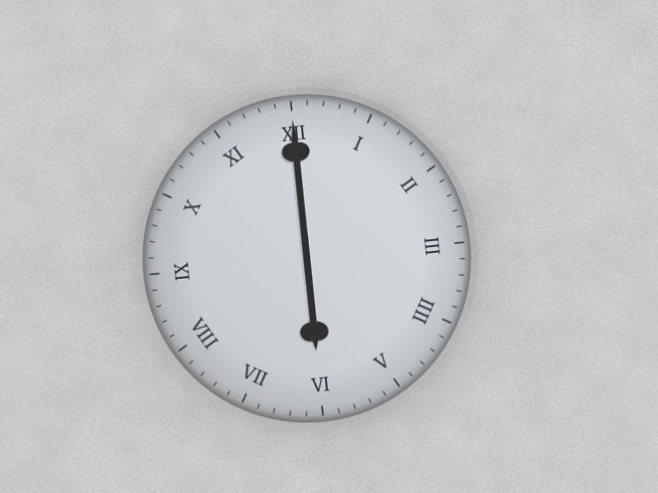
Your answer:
**6:00**
